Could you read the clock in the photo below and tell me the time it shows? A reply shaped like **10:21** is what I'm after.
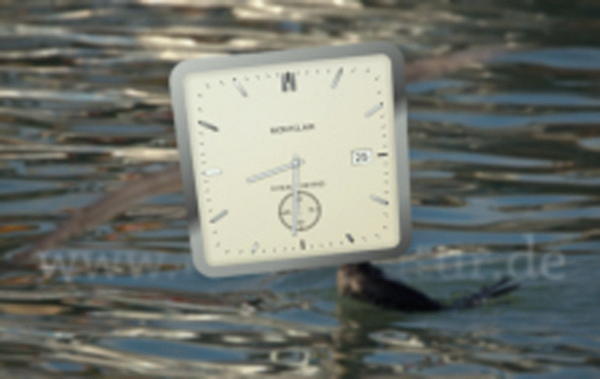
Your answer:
**8:31**
